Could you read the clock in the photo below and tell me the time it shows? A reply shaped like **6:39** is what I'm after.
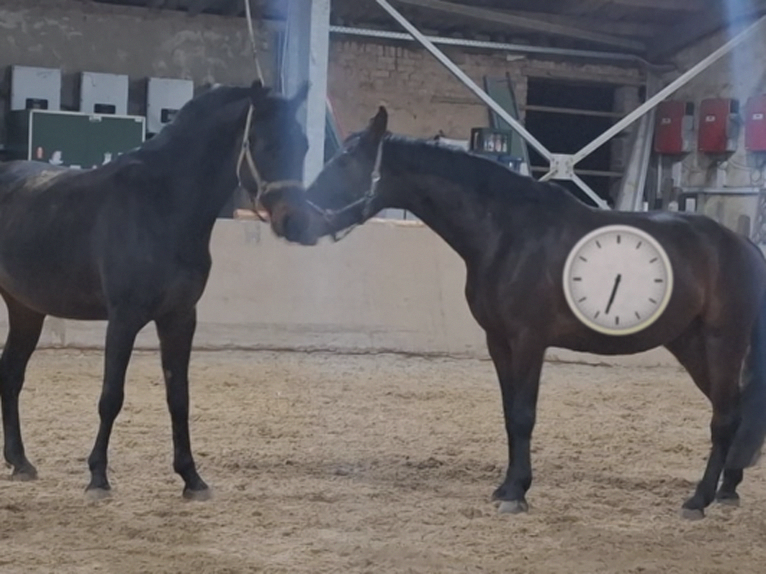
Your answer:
**6:33**
